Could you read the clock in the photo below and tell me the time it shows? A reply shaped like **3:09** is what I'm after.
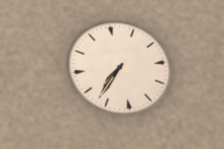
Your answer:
**7:37**
